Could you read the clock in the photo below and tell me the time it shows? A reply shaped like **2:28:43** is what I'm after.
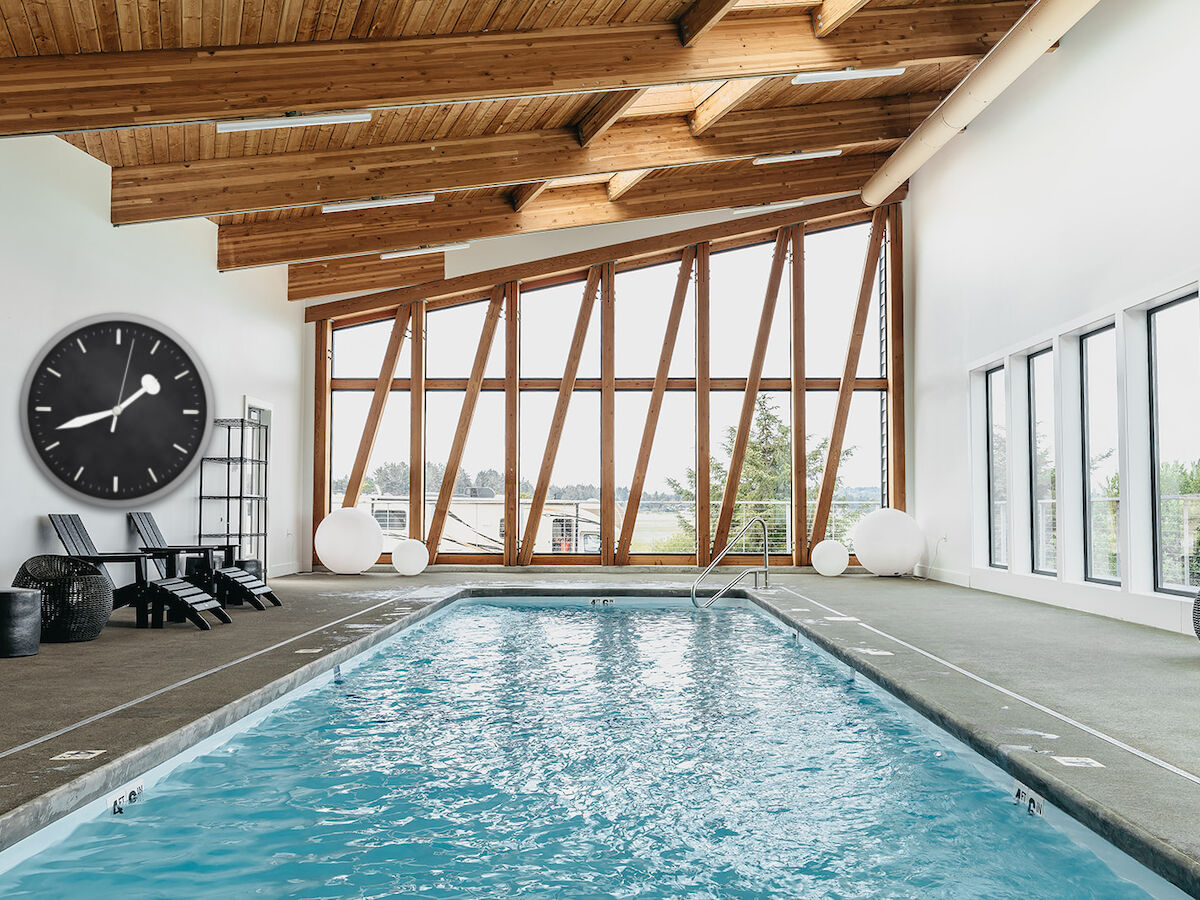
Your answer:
**1:42:02**
